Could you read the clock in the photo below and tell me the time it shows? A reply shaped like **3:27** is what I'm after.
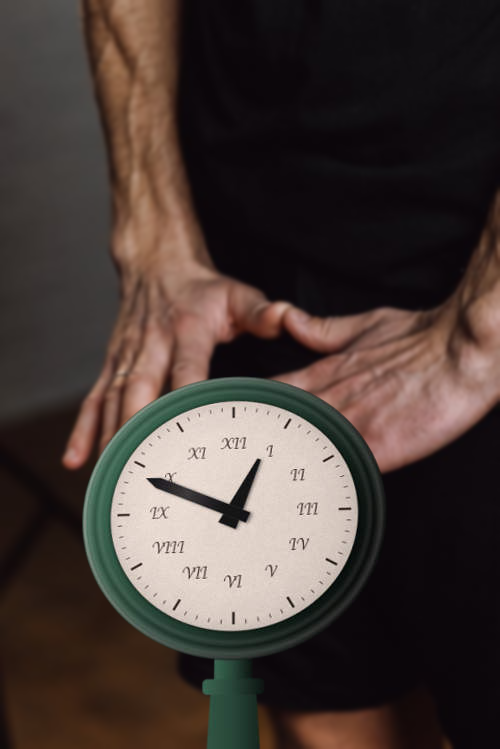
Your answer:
**12:49**
